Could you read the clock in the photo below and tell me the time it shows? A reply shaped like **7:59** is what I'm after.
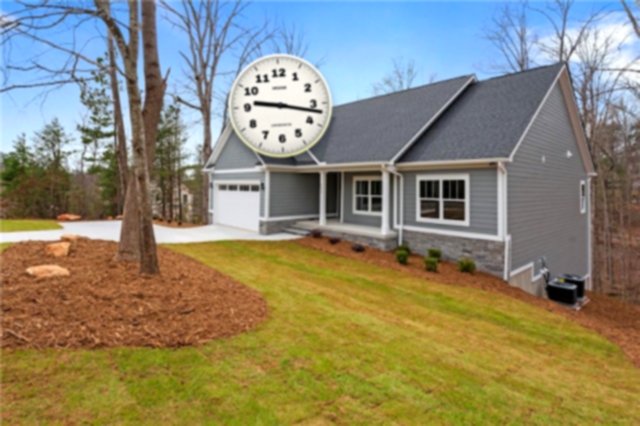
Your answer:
**9:17**
